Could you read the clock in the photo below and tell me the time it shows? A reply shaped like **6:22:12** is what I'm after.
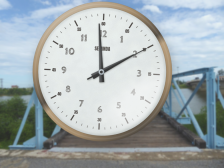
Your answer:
**1:59:10**
